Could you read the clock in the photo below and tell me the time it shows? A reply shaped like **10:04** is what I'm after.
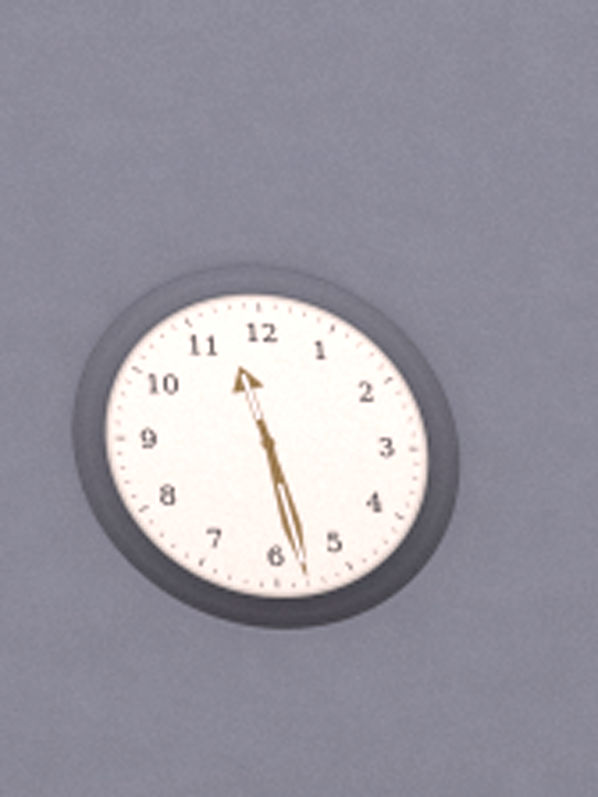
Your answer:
**11:28**
